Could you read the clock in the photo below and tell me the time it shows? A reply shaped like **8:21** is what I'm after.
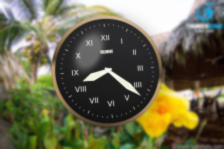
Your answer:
**8:22**
